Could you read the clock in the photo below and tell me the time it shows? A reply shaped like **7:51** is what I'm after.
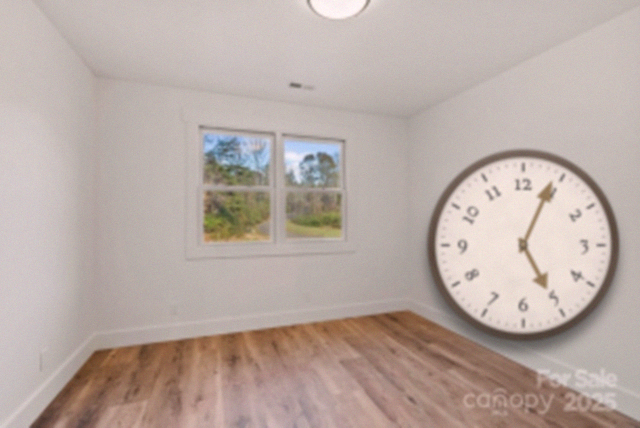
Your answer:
**5:04**
